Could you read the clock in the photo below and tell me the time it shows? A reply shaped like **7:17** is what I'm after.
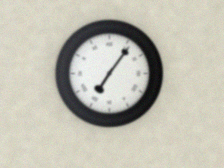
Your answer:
**7:06**
